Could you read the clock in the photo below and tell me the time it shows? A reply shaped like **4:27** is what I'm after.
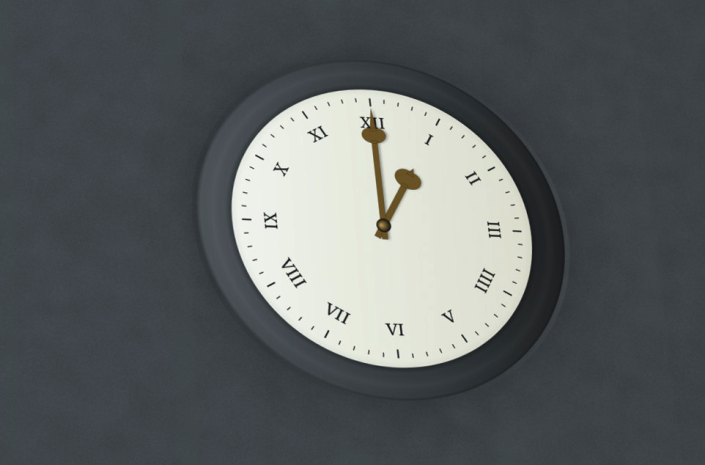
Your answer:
**1:00**
